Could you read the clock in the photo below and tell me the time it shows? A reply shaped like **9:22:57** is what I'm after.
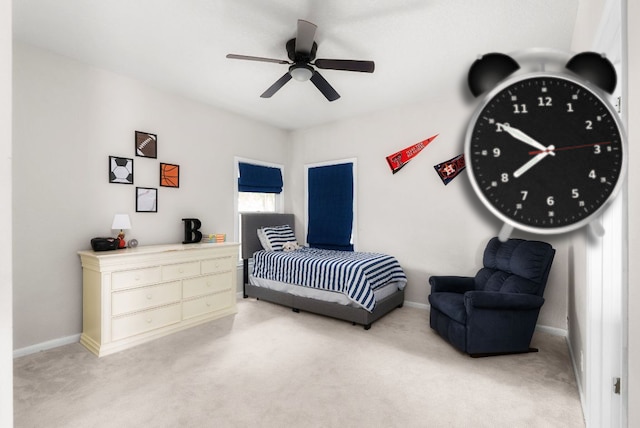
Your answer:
**7:50:14**
